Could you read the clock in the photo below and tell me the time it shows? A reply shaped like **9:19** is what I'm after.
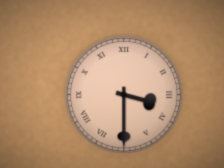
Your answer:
**3:30**
